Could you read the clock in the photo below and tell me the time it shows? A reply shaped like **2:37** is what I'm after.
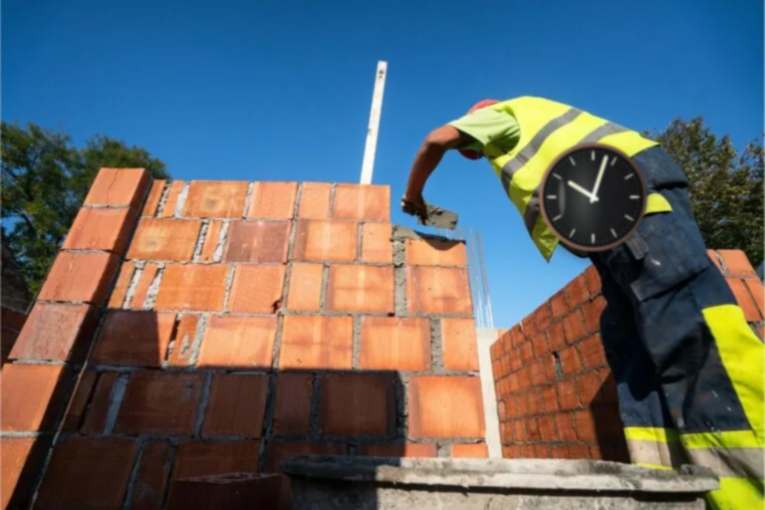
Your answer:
**10:03**
